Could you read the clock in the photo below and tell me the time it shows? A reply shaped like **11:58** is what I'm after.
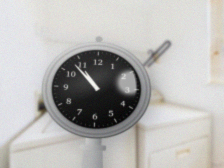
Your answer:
**10:53**
